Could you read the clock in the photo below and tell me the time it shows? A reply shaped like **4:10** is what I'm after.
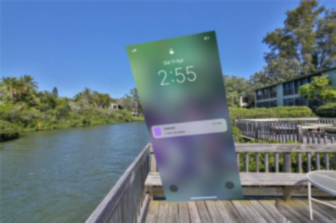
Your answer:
**2:55**
